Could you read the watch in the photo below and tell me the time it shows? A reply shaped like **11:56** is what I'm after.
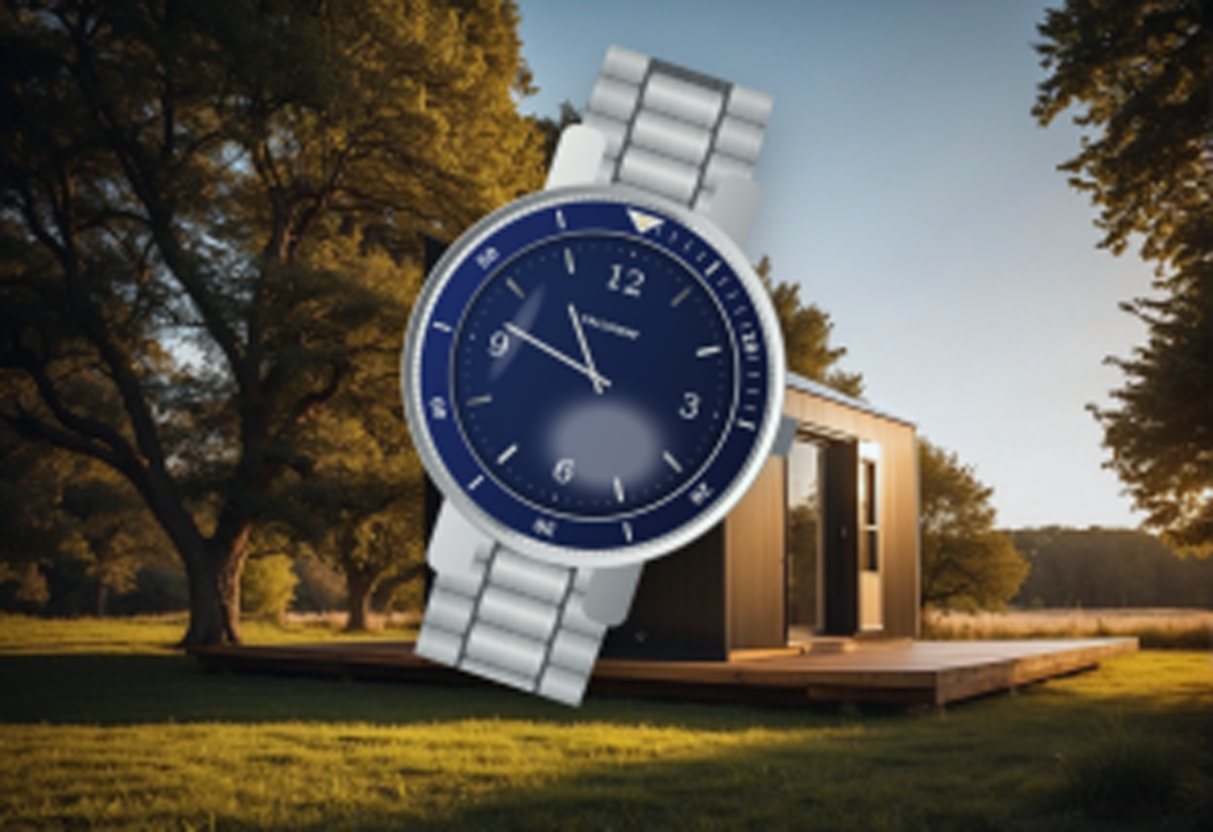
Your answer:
**10:47**
